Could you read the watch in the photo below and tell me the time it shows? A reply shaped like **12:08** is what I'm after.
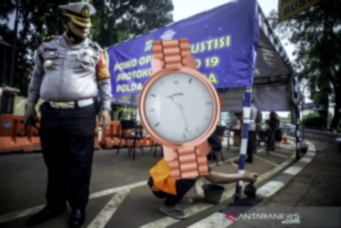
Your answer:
**10:28**
